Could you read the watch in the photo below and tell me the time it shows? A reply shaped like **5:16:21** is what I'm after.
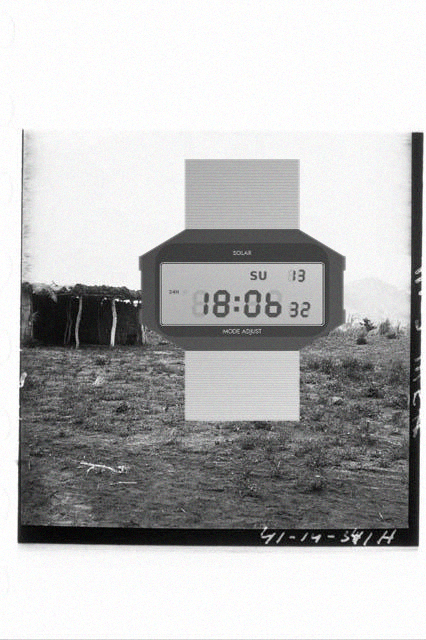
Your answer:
**18:06:32**
